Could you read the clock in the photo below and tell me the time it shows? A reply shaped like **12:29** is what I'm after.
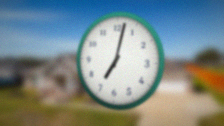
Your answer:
**7:02**
